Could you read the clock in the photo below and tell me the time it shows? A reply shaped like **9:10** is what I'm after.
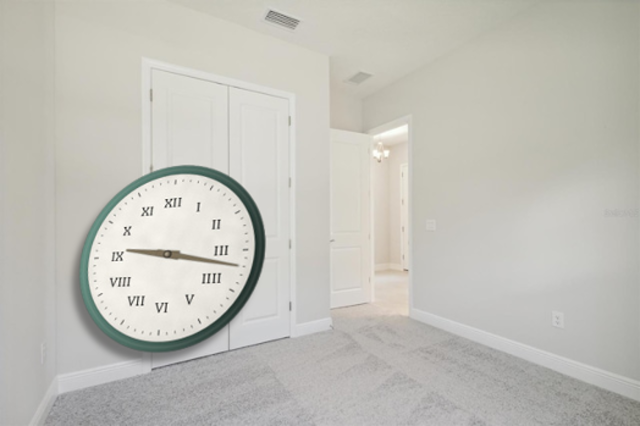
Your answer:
**9:17**
